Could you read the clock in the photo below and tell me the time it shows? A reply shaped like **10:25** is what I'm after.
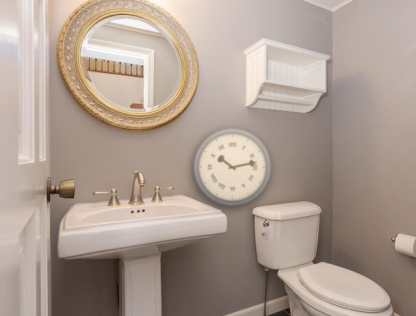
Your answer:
**10:13**
